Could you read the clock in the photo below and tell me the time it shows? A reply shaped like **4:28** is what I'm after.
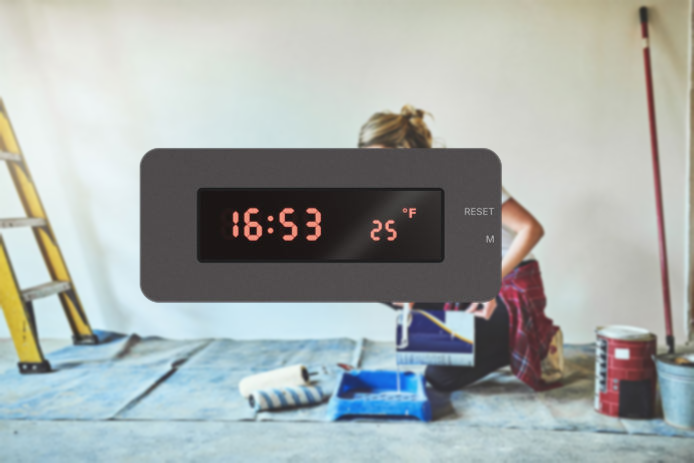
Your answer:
**16:53**
